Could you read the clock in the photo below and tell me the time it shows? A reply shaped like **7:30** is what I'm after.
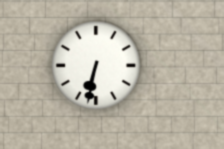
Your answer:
**6:32**
